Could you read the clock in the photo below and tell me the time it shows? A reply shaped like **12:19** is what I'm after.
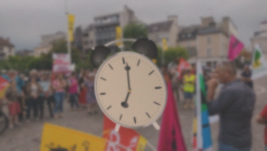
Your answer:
**7:01**
